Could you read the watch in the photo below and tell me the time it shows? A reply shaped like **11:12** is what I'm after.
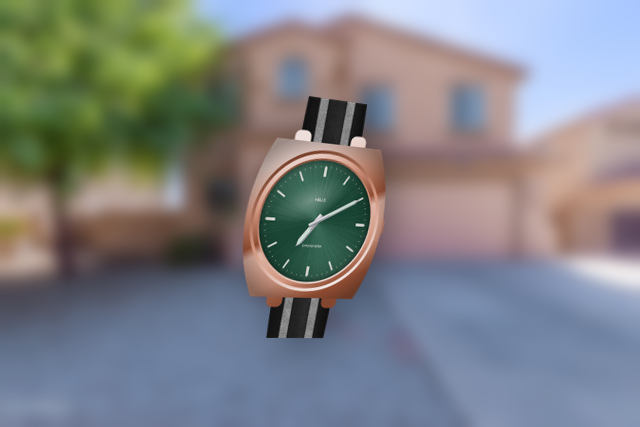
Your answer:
**7:10**
